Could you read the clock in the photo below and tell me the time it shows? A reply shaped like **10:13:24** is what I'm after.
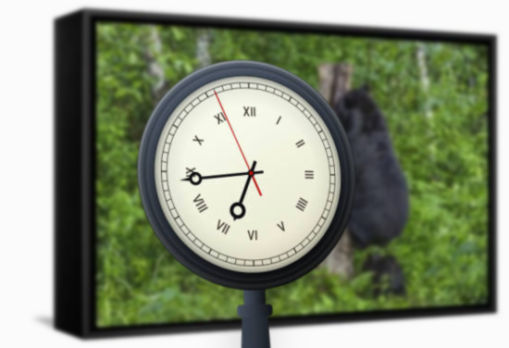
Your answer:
**6:43:56**
